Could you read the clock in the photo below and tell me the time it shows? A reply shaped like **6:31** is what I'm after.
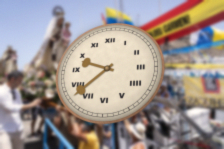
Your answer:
**9:38**
